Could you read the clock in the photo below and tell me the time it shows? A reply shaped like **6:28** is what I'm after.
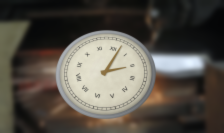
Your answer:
**2:02**
